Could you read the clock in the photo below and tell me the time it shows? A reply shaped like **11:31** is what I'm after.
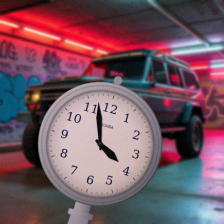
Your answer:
**3:57**
